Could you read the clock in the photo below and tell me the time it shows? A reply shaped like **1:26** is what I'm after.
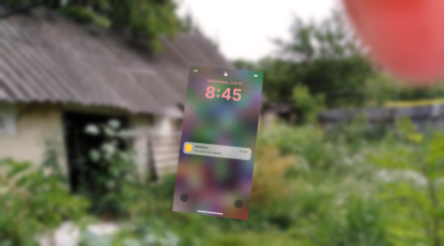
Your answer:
**8:45**
